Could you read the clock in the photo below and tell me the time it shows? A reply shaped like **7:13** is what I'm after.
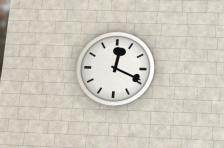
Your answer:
**12:19**
